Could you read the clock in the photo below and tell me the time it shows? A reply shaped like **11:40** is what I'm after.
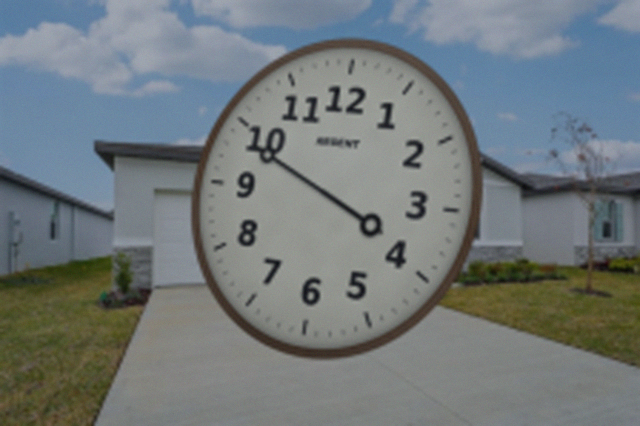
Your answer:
**3:49**
